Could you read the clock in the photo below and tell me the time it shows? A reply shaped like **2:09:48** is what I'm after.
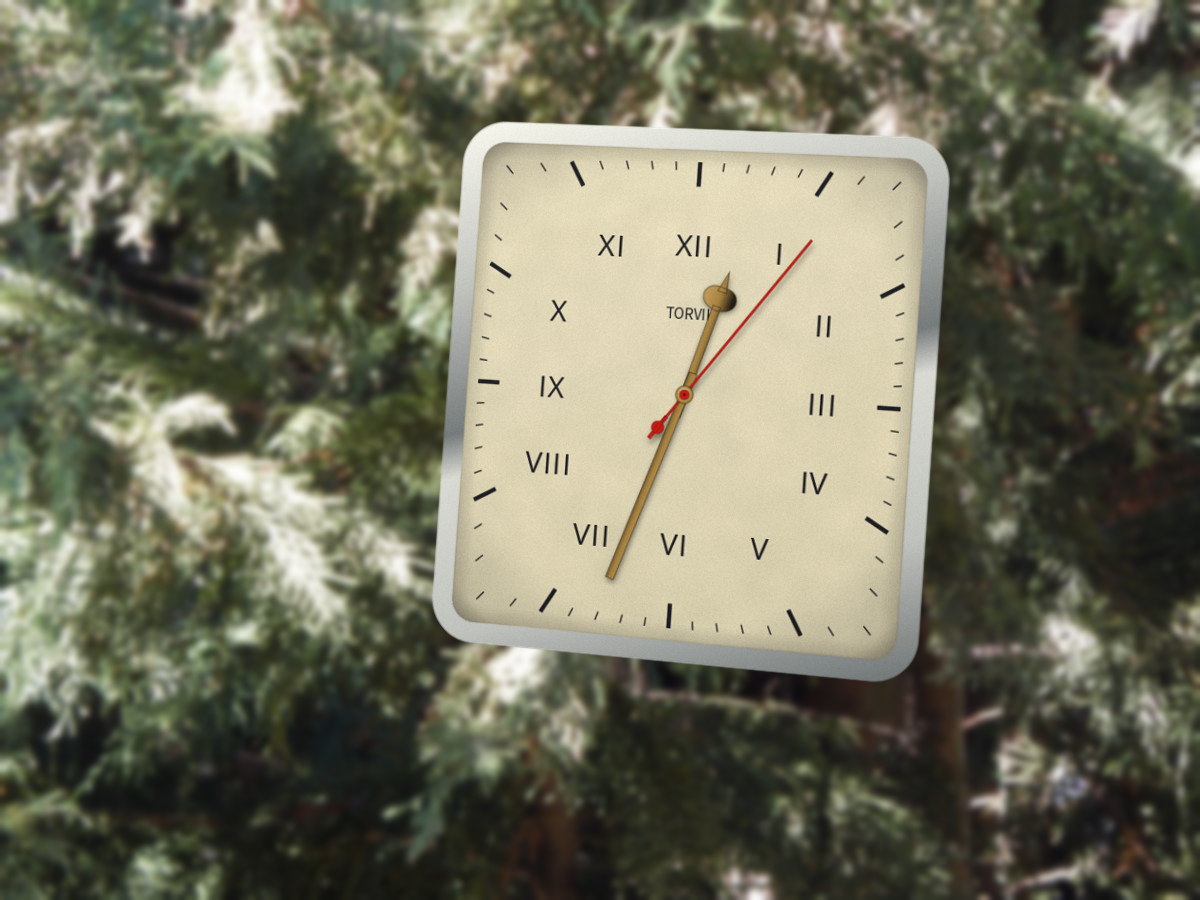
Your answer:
**12:33:06**
